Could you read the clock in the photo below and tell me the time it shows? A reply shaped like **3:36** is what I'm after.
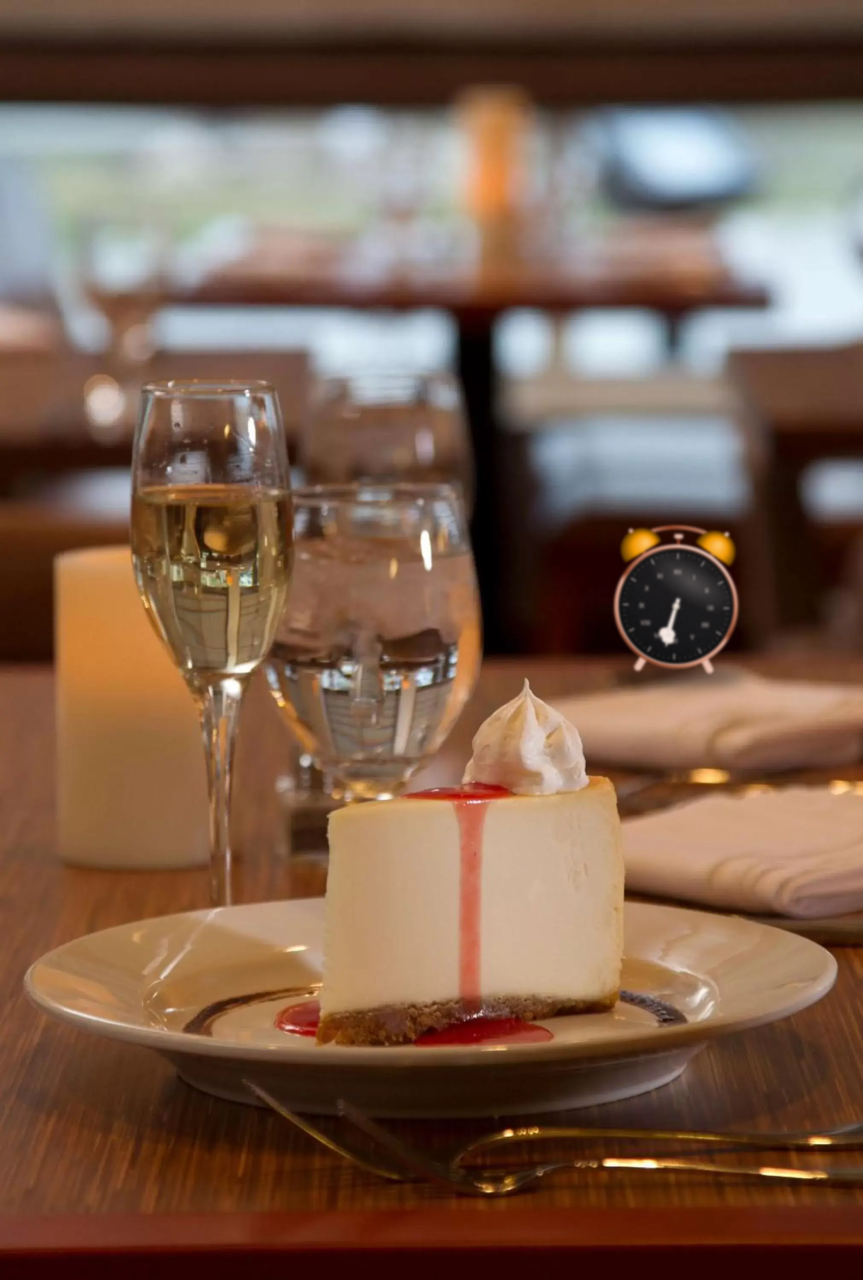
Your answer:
**6:32**
